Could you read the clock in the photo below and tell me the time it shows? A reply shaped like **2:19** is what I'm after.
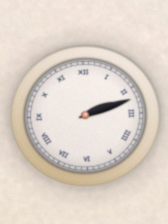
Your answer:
**2:12**
